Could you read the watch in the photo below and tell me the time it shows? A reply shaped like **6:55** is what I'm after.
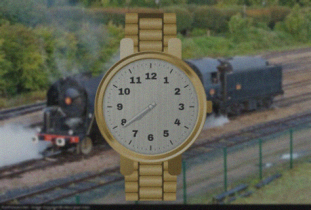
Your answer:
**7:39**
